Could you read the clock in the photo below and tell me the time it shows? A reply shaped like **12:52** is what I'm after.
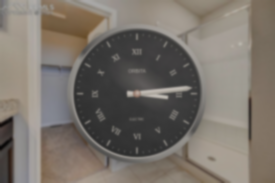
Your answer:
**3:14**
